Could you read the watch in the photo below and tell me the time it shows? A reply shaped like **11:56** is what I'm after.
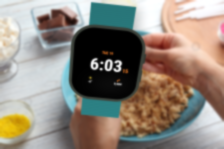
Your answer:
**6:03**
